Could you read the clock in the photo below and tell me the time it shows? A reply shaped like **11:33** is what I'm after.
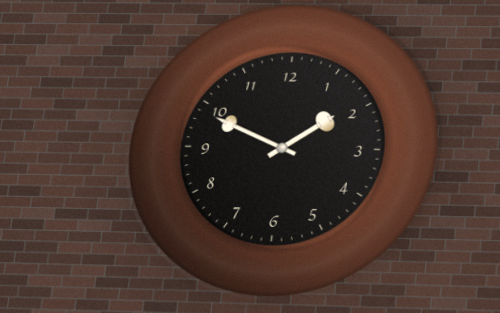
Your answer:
**1:49**
